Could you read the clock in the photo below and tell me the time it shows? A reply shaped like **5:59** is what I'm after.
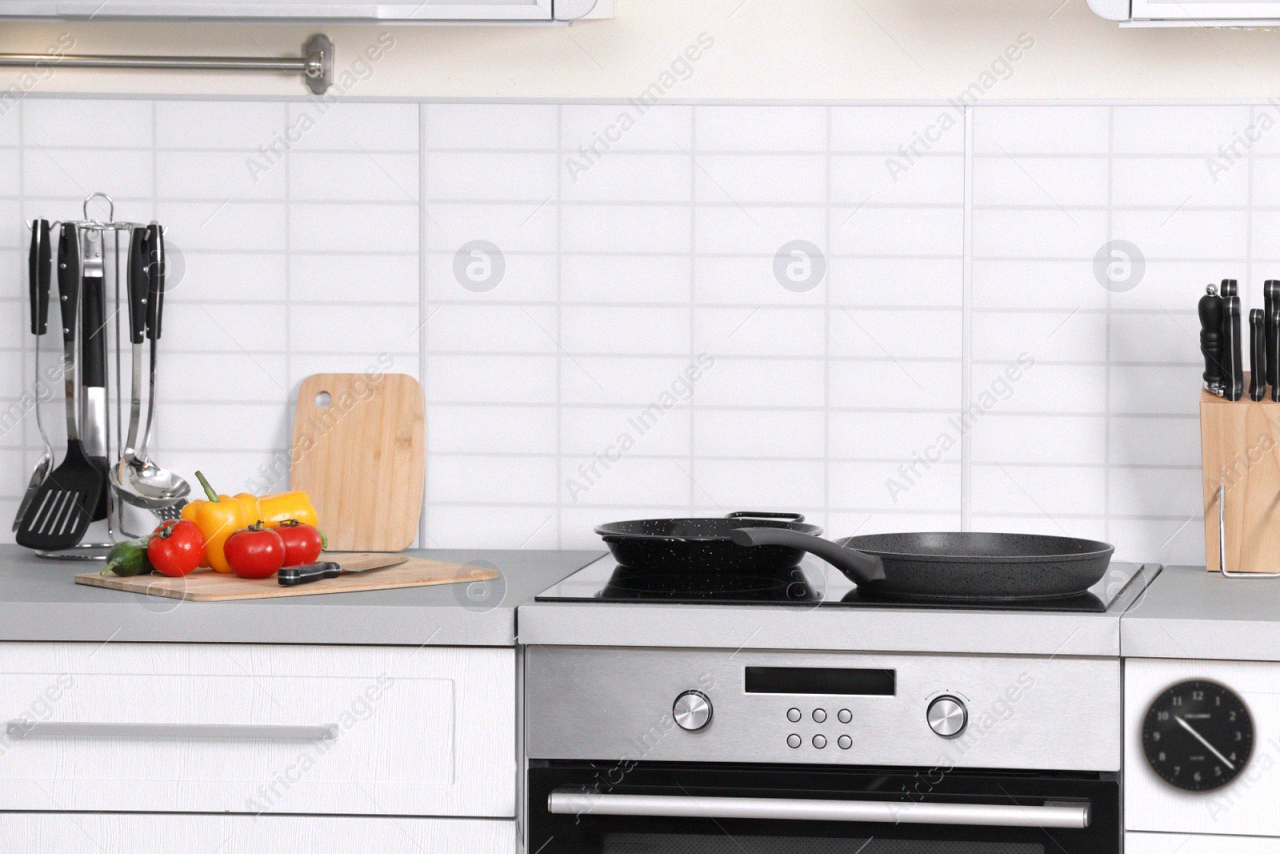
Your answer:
**10:22**
